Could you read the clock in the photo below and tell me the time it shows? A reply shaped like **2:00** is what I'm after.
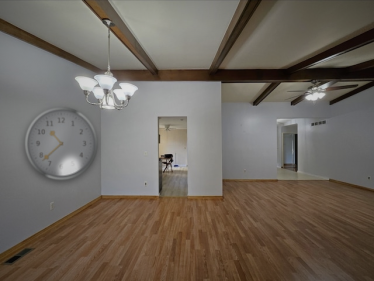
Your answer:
**10:38**
